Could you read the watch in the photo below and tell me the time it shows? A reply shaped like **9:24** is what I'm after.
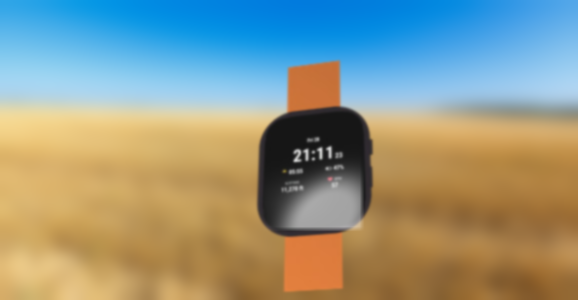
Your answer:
**21:11**
